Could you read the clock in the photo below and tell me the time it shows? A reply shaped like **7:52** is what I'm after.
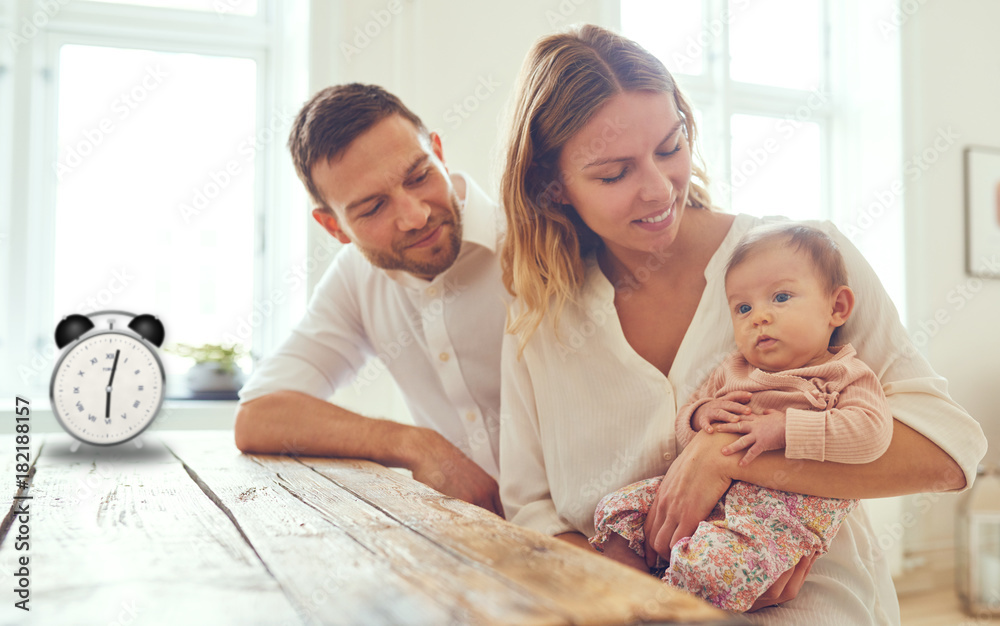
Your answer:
**6:02**
